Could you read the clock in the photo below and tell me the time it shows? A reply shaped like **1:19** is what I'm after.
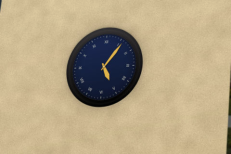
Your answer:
**5:06**
